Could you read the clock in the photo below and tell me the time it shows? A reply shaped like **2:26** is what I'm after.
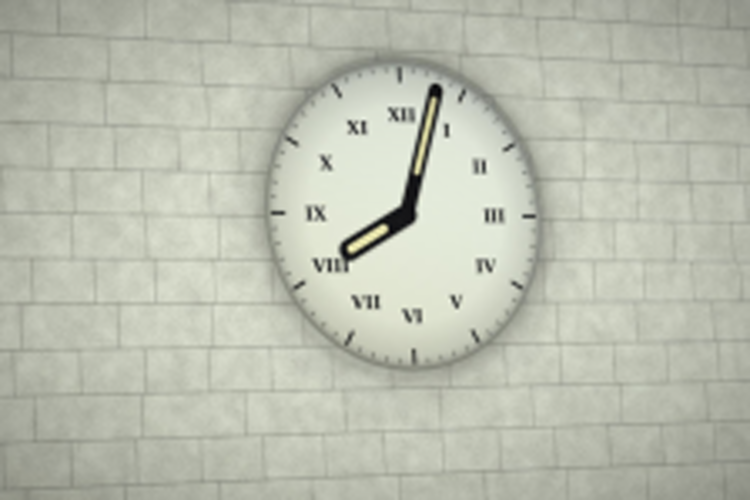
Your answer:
**8:03**
